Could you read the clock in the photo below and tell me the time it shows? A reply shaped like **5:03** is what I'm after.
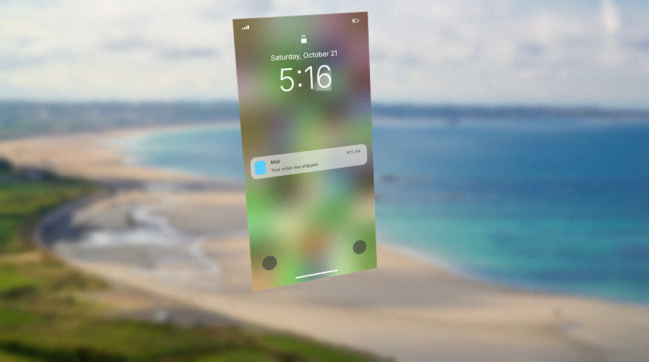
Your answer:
**5:16**
